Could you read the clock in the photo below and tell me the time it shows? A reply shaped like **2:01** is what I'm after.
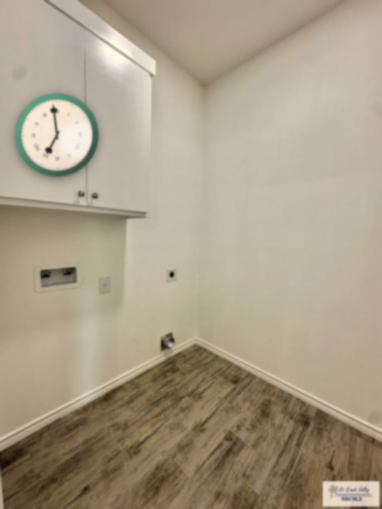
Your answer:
**6:59**
